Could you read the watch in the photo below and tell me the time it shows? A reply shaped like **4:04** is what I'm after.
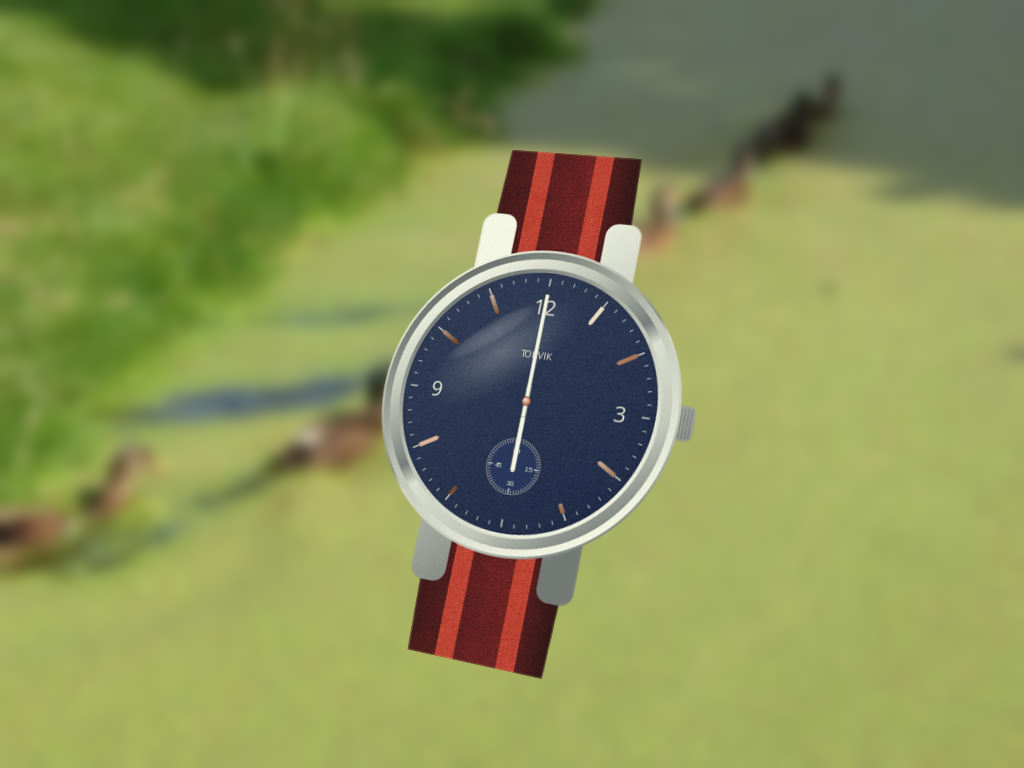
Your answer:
**6:00**
